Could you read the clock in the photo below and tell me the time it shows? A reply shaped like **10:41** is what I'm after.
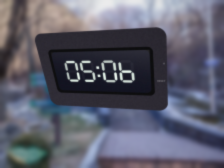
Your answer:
**5:06**
